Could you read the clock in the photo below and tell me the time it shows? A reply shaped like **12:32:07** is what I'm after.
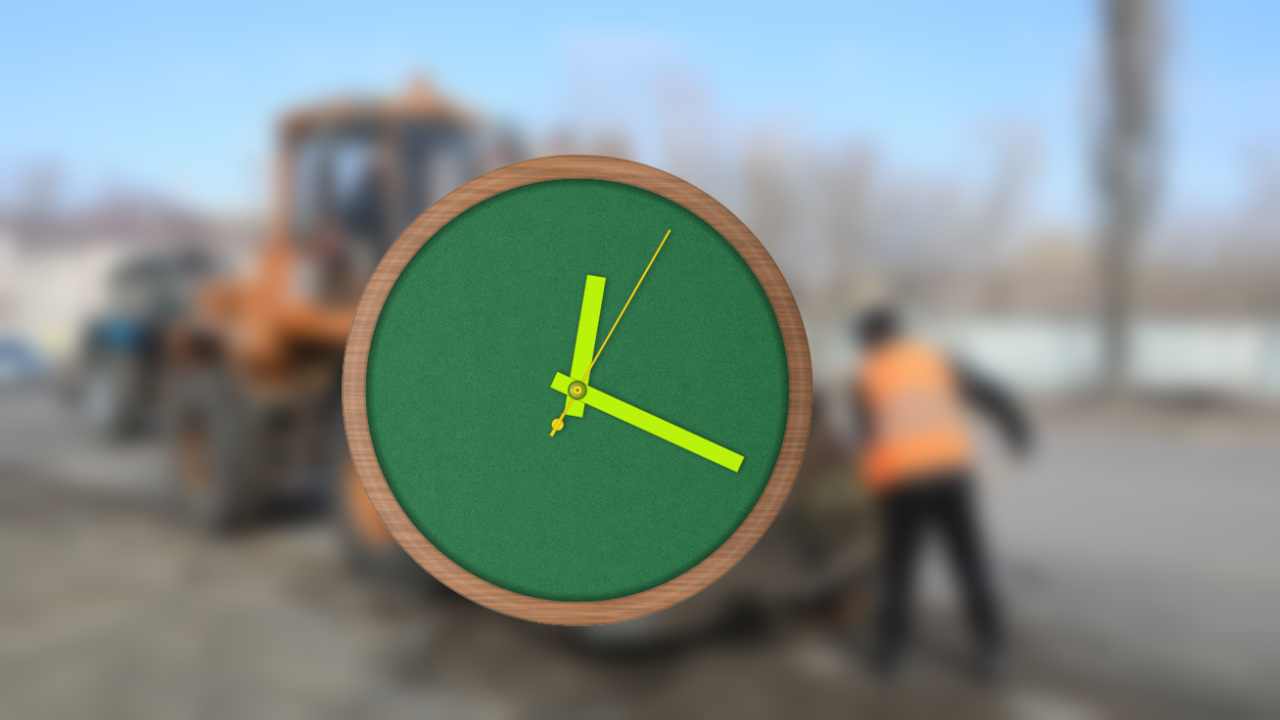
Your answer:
**12:19:05**
